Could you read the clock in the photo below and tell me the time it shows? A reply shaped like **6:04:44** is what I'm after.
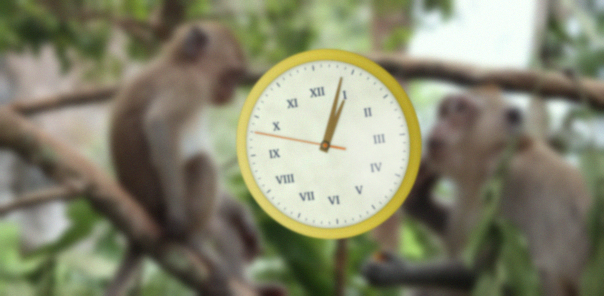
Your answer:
**1:03:48**
